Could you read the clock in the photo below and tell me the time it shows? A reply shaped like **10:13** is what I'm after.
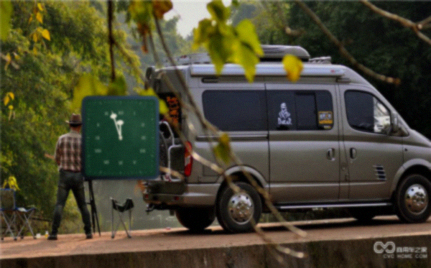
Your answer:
**11:57**
